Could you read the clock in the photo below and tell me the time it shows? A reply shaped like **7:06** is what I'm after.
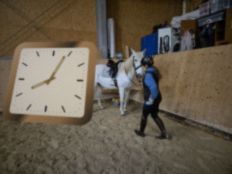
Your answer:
**8:04**
